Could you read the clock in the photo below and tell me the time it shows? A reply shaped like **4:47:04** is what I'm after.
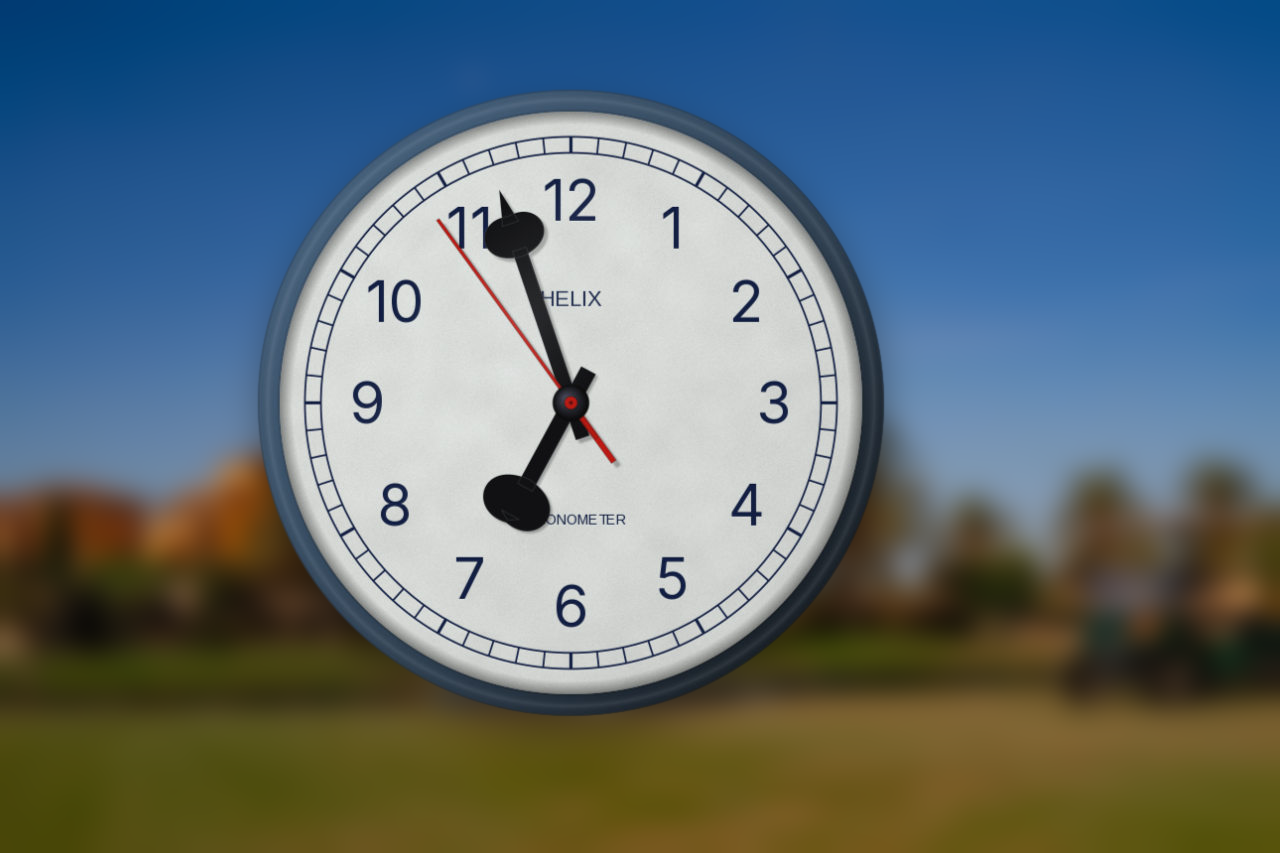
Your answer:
**6:56:54**
